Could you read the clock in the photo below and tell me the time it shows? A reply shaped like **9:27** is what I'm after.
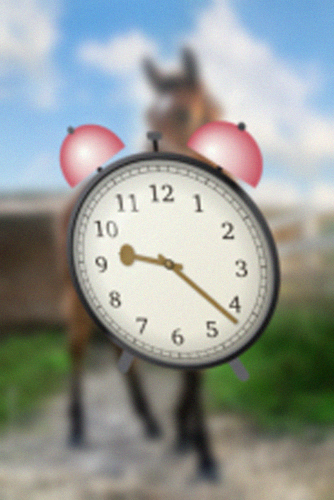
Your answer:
**9:22**
